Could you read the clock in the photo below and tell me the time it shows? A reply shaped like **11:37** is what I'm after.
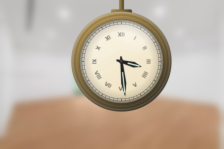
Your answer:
**3:29**
